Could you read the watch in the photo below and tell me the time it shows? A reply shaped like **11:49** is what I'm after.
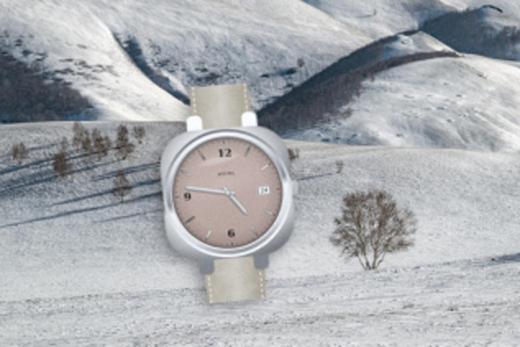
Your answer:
**4:47**
